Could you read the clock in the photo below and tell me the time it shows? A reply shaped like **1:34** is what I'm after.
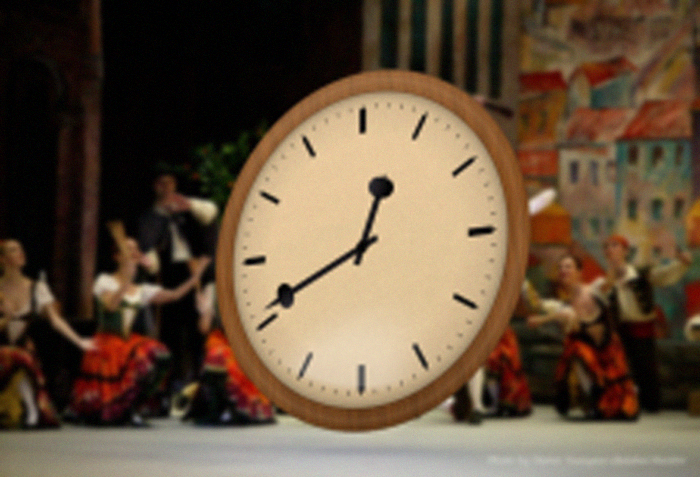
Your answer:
**12:41**
